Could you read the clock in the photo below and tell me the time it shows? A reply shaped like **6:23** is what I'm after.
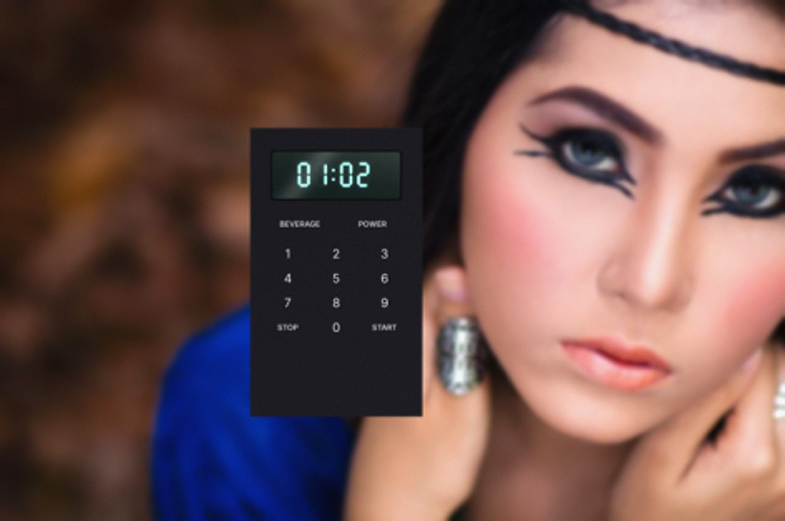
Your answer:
**1:02**
